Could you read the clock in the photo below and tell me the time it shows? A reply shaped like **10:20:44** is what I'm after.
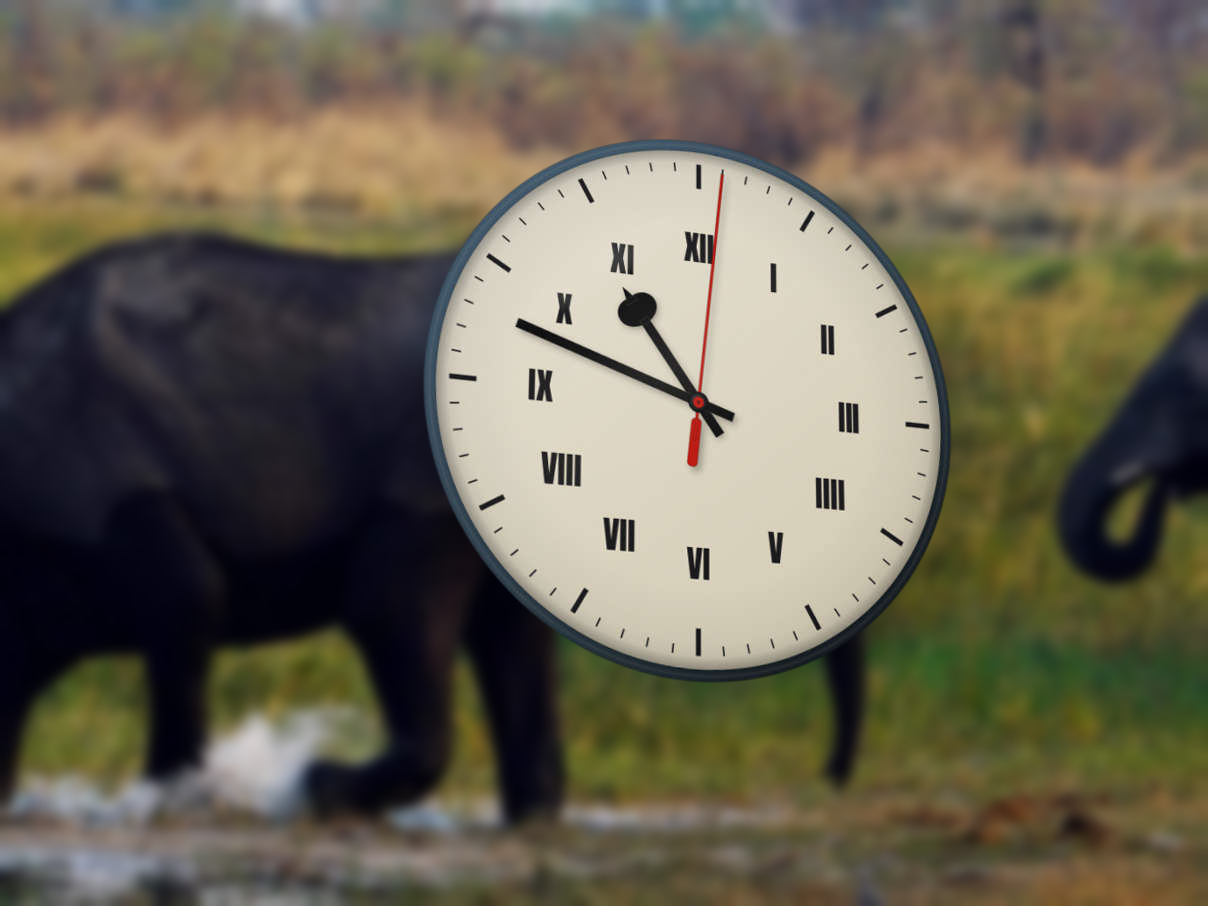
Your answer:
**10:48:01**
